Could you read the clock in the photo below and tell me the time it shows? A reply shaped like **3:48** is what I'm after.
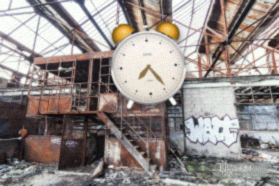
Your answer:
**7:24**
